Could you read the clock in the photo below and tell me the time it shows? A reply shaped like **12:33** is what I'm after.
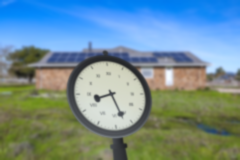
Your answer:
**8:27**
